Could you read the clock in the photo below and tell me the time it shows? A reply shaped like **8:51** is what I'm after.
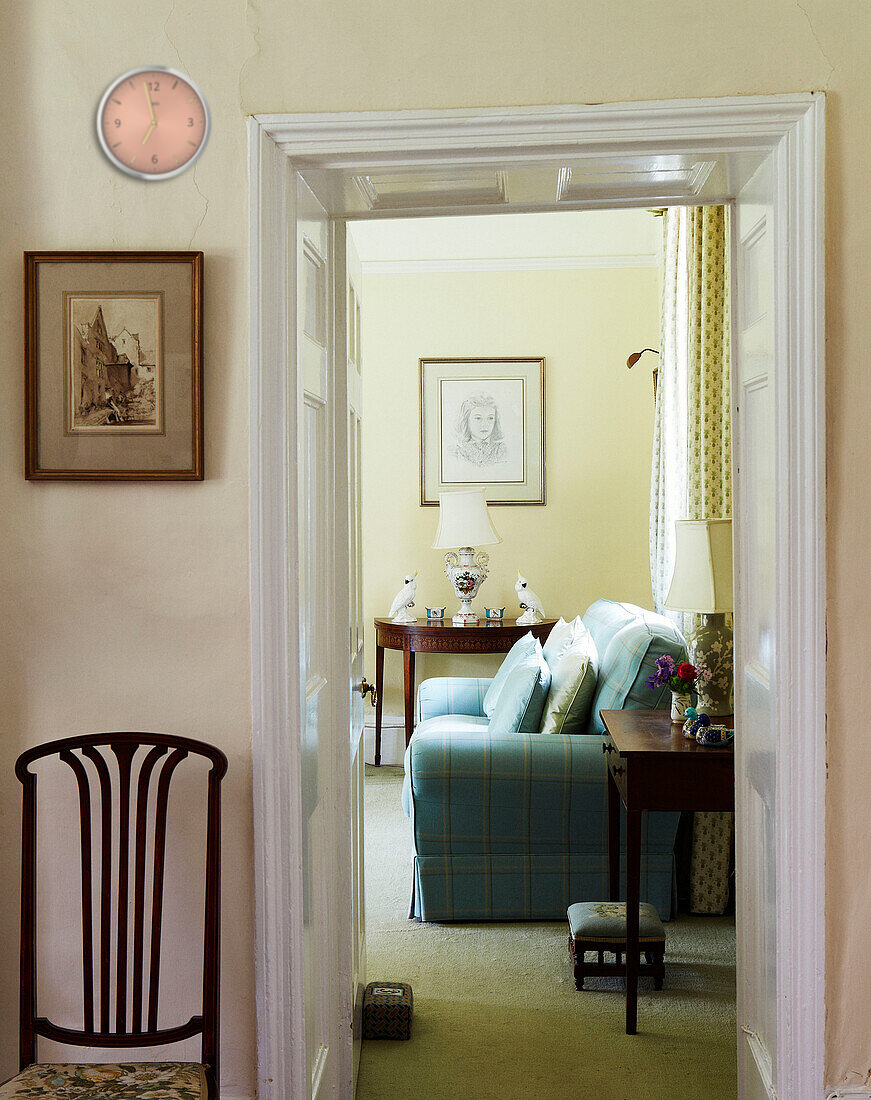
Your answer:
**6:58**
